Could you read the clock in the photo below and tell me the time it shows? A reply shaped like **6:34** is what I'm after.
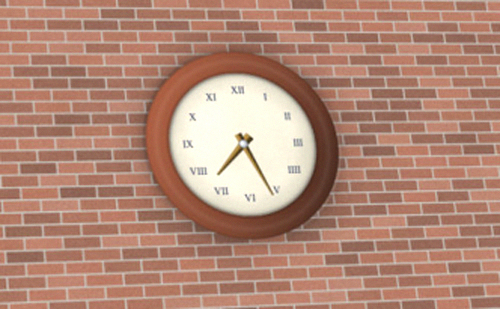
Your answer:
**7:26**
